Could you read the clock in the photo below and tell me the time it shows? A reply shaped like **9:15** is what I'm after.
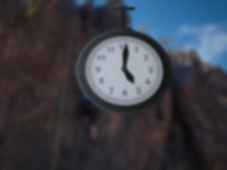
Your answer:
**5:01**
